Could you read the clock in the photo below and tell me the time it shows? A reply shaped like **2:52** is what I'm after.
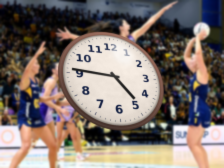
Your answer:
**4:46**
